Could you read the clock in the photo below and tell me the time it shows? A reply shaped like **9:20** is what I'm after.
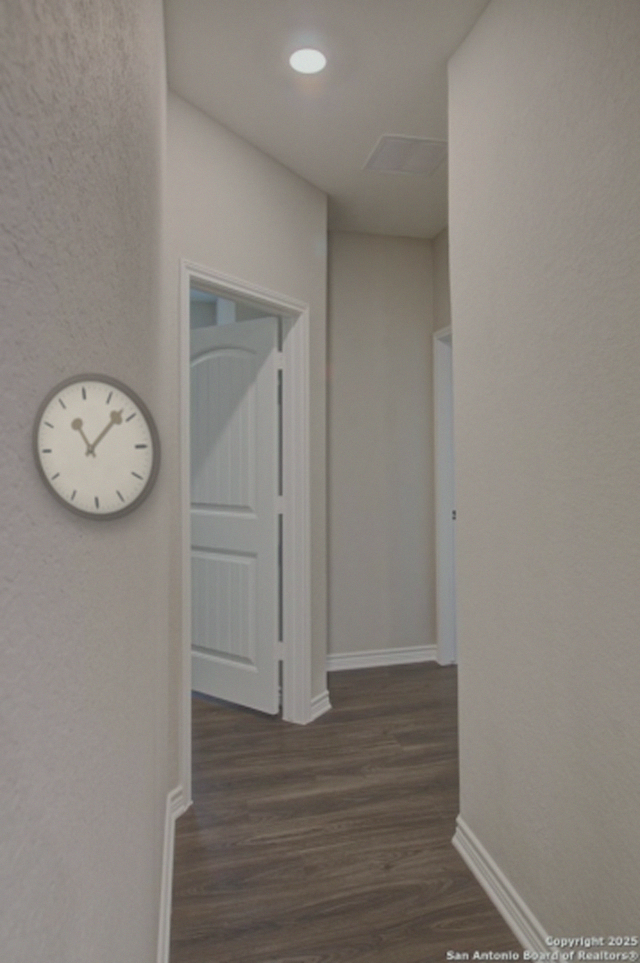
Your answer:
**11:08**
